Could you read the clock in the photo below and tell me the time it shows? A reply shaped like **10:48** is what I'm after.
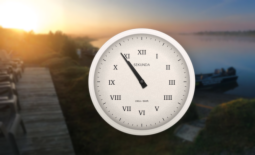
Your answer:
**10:54**
